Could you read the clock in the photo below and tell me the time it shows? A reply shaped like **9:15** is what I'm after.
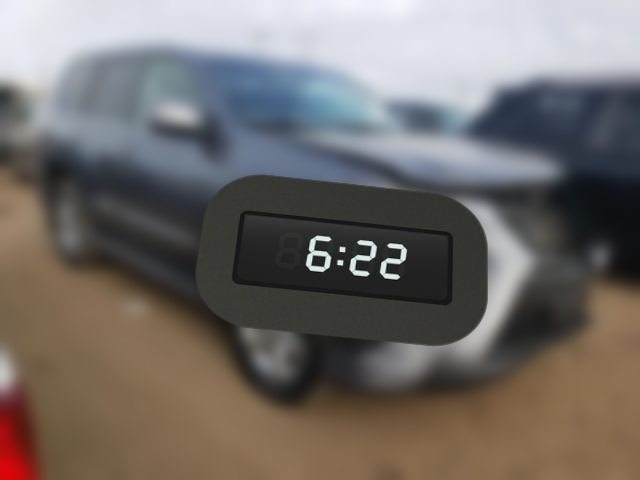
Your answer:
**6:22**
